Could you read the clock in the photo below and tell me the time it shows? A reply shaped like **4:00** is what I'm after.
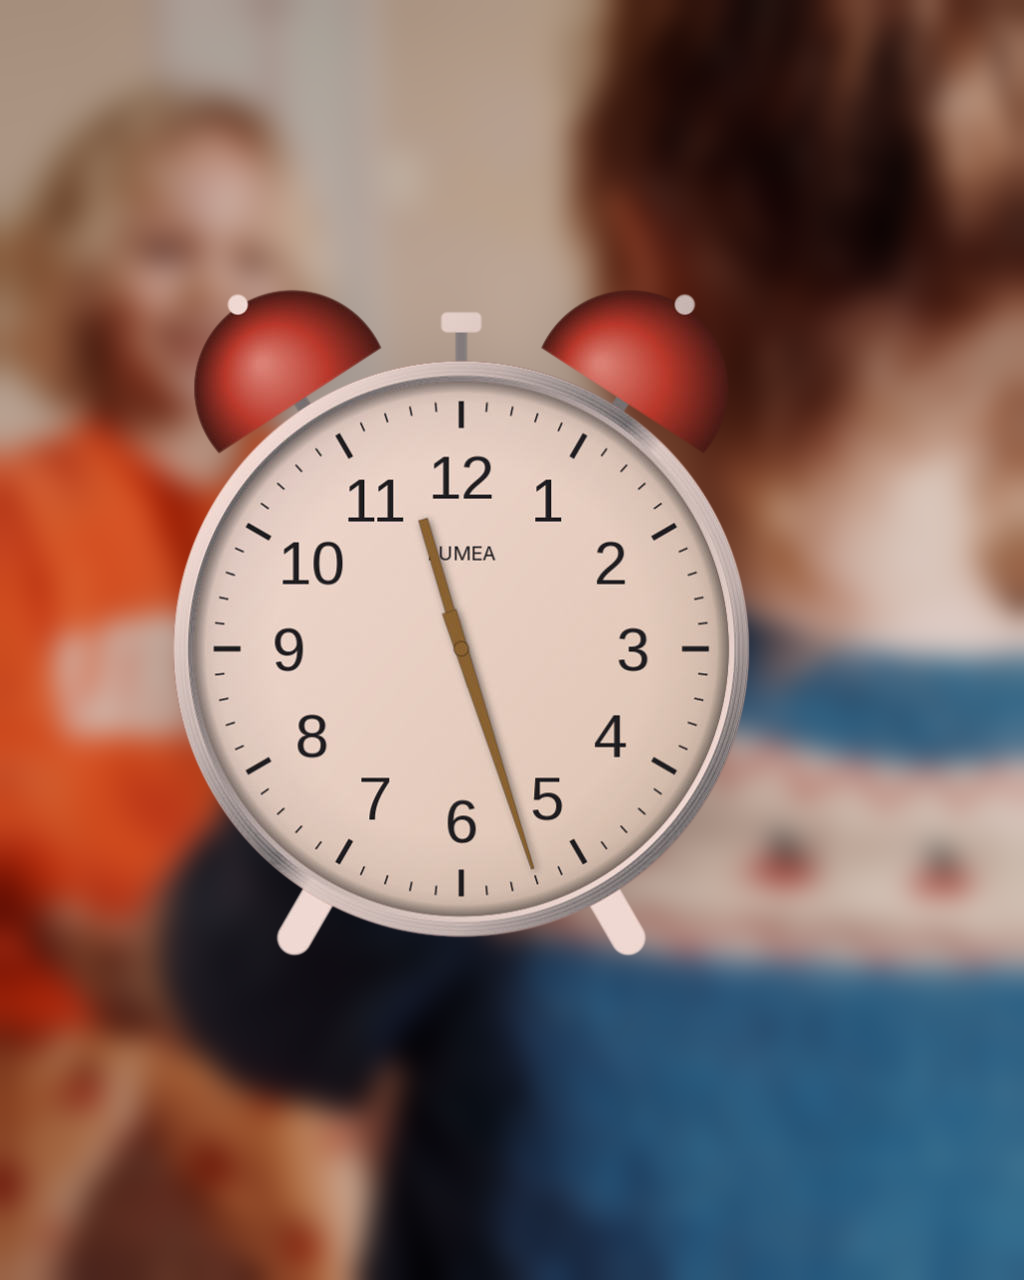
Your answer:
**11:27**
